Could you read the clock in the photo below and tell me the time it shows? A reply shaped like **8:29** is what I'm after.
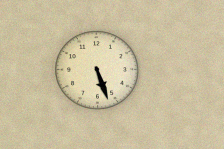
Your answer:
**5:27**
